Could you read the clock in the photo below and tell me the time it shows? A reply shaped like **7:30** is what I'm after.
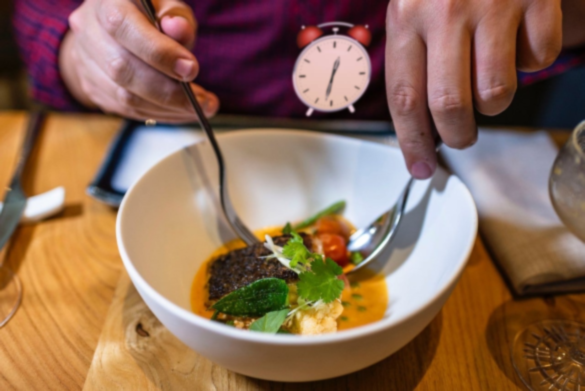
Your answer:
**12:32**
